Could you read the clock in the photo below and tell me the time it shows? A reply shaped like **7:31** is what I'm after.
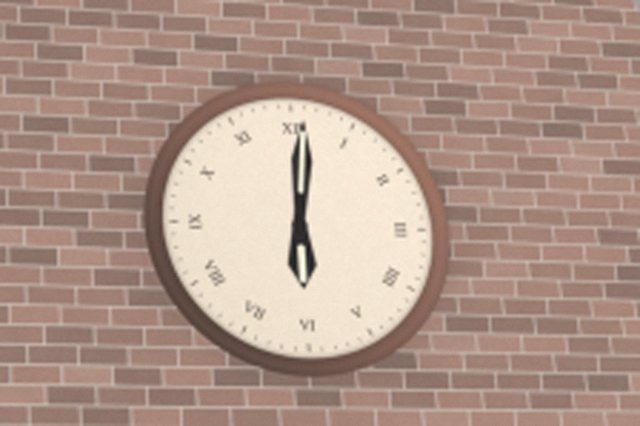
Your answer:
**6:01**
